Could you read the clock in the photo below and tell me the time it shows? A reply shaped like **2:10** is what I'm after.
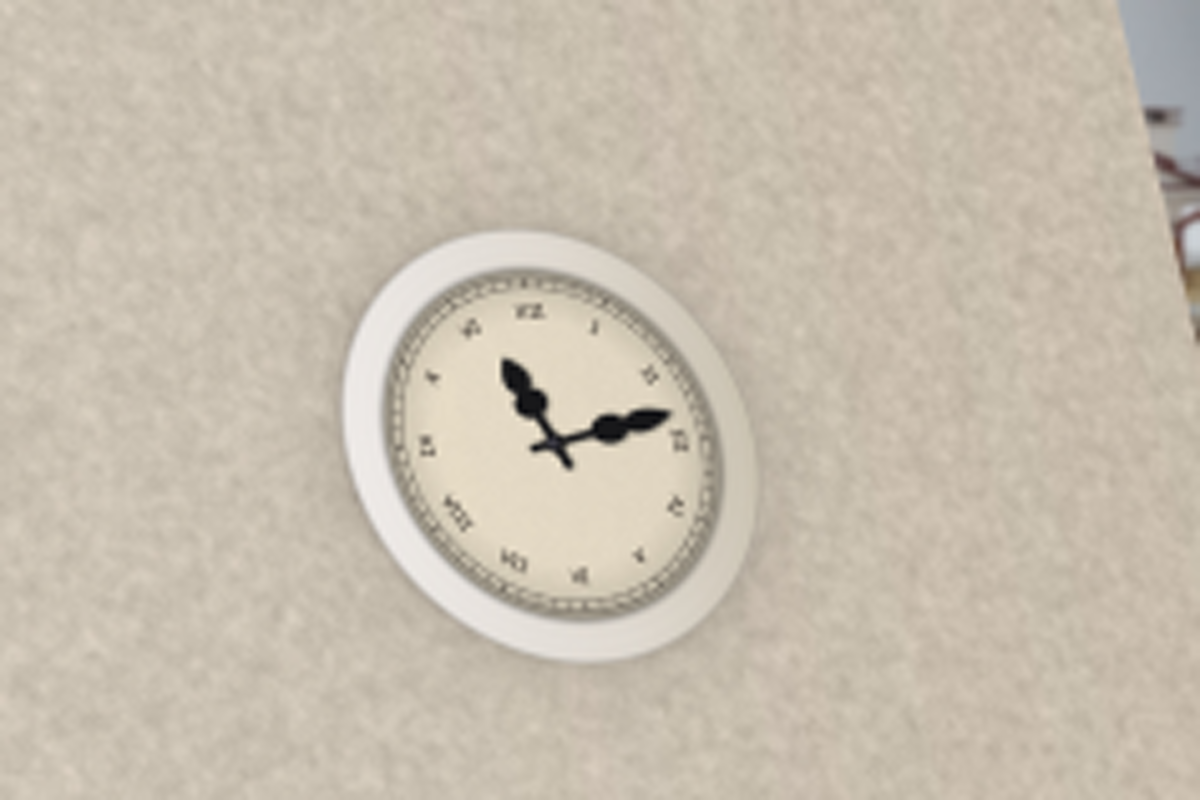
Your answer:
**11:13**
